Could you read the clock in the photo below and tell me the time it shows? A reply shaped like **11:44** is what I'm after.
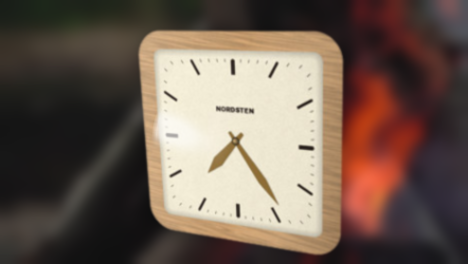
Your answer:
**7:24**
